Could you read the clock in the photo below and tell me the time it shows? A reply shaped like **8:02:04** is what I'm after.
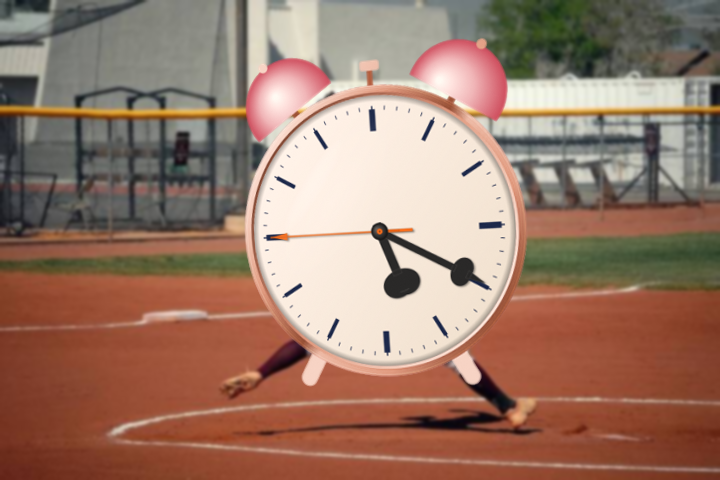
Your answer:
**5:19:45**
